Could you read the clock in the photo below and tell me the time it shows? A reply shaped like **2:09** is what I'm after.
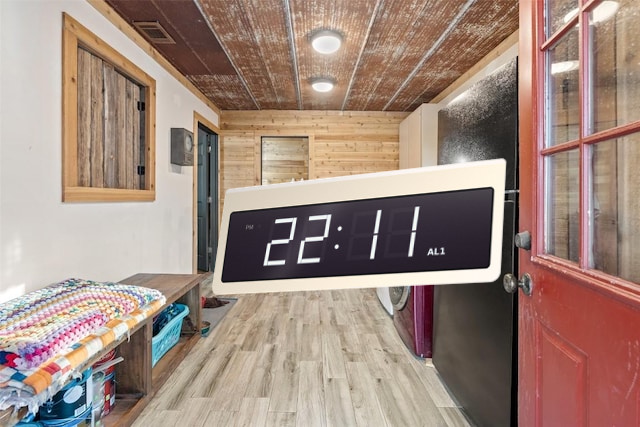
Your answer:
**22:11**
